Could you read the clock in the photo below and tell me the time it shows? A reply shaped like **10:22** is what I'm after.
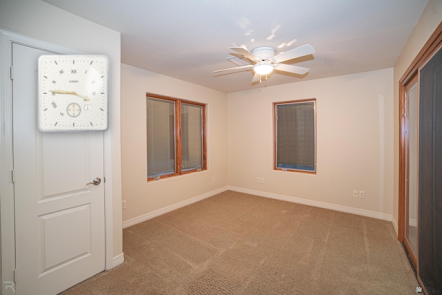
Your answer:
**3:46**
